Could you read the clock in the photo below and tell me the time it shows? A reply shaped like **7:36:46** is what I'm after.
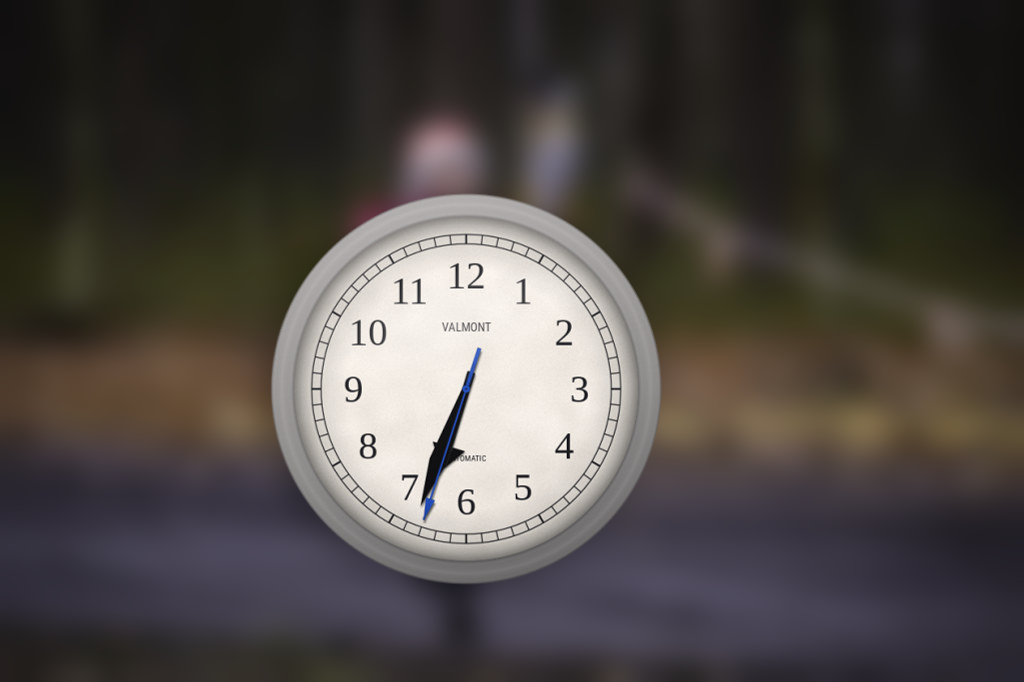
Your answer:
**6:33:33**
